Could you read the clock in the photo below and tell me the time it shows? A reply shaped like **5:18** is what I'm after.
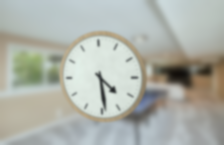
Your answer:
**4:29**
